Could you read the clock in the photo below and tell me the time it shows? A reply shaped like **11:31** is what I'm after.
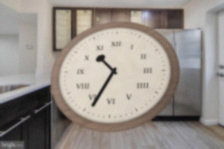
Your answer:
**10:34**
